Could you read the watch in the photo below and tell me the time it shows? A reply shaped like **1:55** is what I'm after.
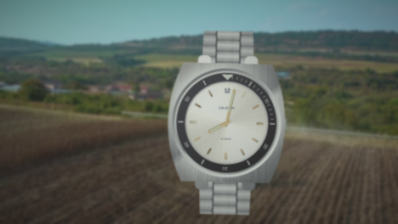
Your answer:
**8:02**
